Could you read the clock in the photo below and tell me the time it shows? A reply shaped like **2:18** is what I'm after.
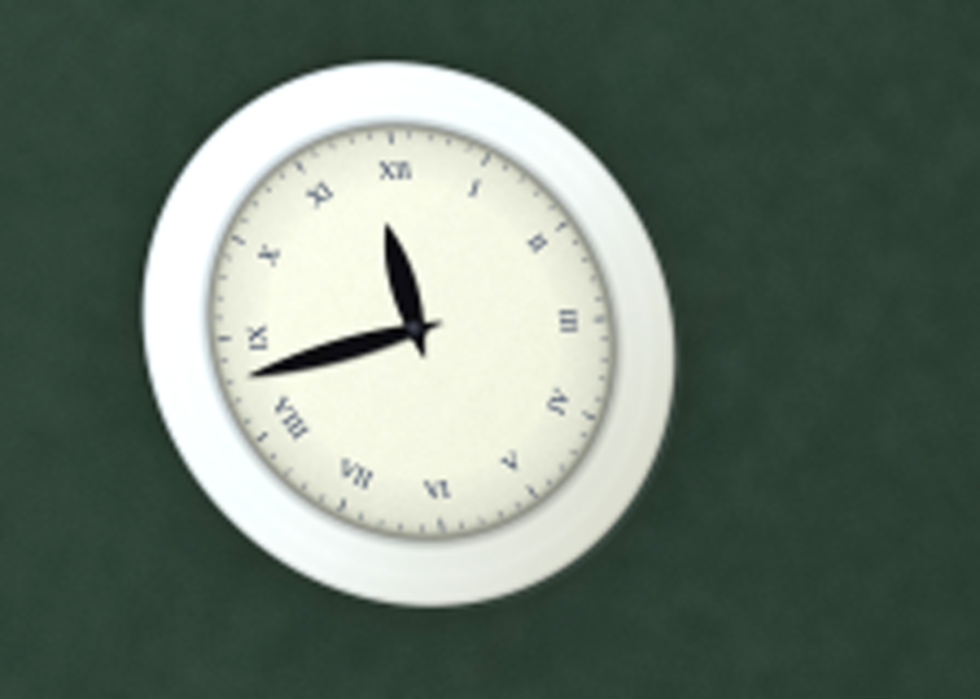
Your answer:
**11:43**
